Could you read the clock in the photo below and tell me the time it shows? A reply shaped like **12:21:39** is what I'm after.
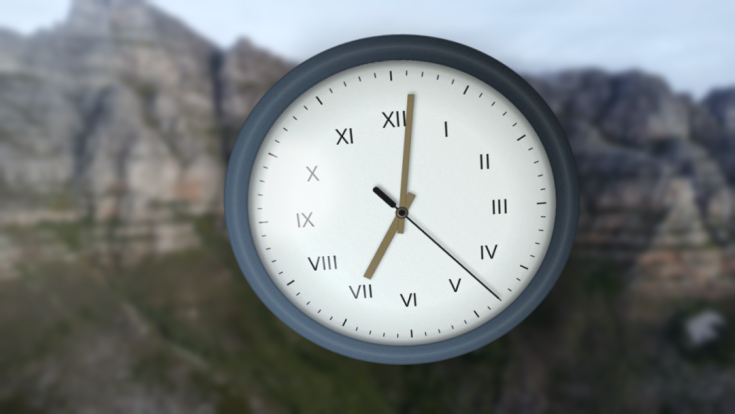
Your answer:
**7:01:23**
